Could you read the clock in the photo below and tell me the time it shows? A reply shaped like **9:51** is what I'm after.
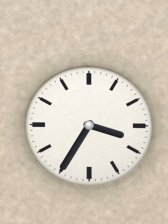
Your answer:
**3:35**
